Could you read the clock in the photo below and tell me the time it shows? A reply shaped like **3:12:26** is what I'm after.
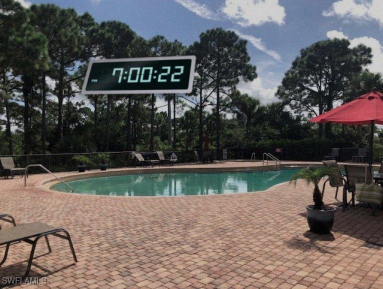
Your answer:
**7:00:22**
